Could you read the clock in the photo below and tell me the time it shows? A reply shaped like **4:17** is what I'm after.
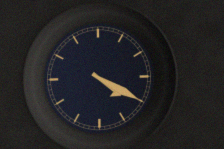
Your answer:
**4:20**
